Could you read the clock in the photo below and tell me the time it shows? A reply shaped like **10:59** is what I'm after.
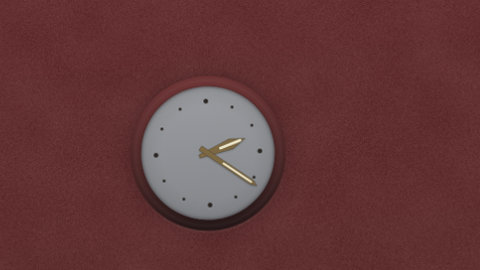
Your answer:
**2:21**
